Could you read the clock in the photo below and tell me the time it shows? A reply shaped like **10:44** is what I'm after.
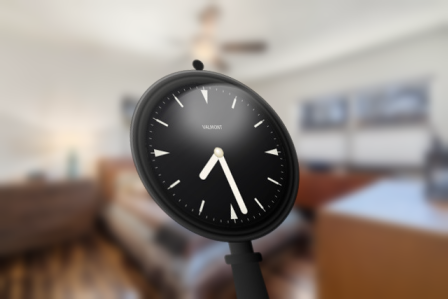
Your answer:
**7:28**
